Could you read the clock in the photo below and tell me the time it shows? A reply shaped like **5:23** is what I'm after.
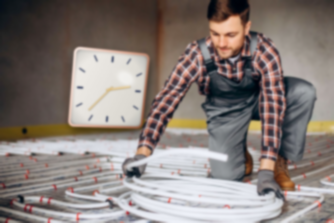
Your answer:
**2:37**
